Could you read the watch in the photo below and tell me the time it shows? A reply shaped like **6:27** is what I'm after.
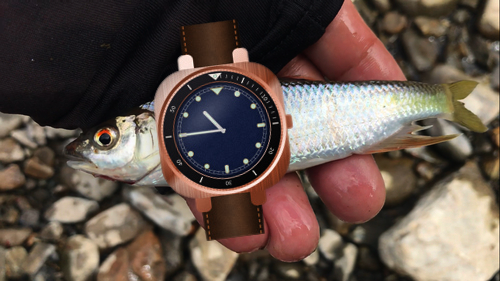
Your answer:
**10:45**
